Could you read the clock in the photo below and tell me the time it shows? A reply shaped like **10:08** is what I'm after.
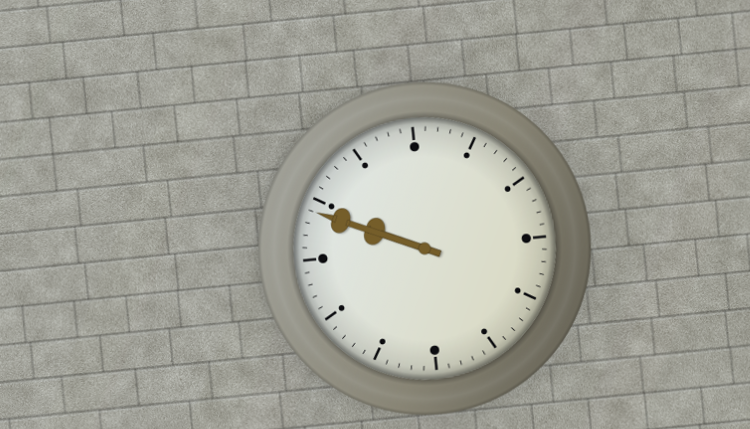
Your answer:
**9:49**
